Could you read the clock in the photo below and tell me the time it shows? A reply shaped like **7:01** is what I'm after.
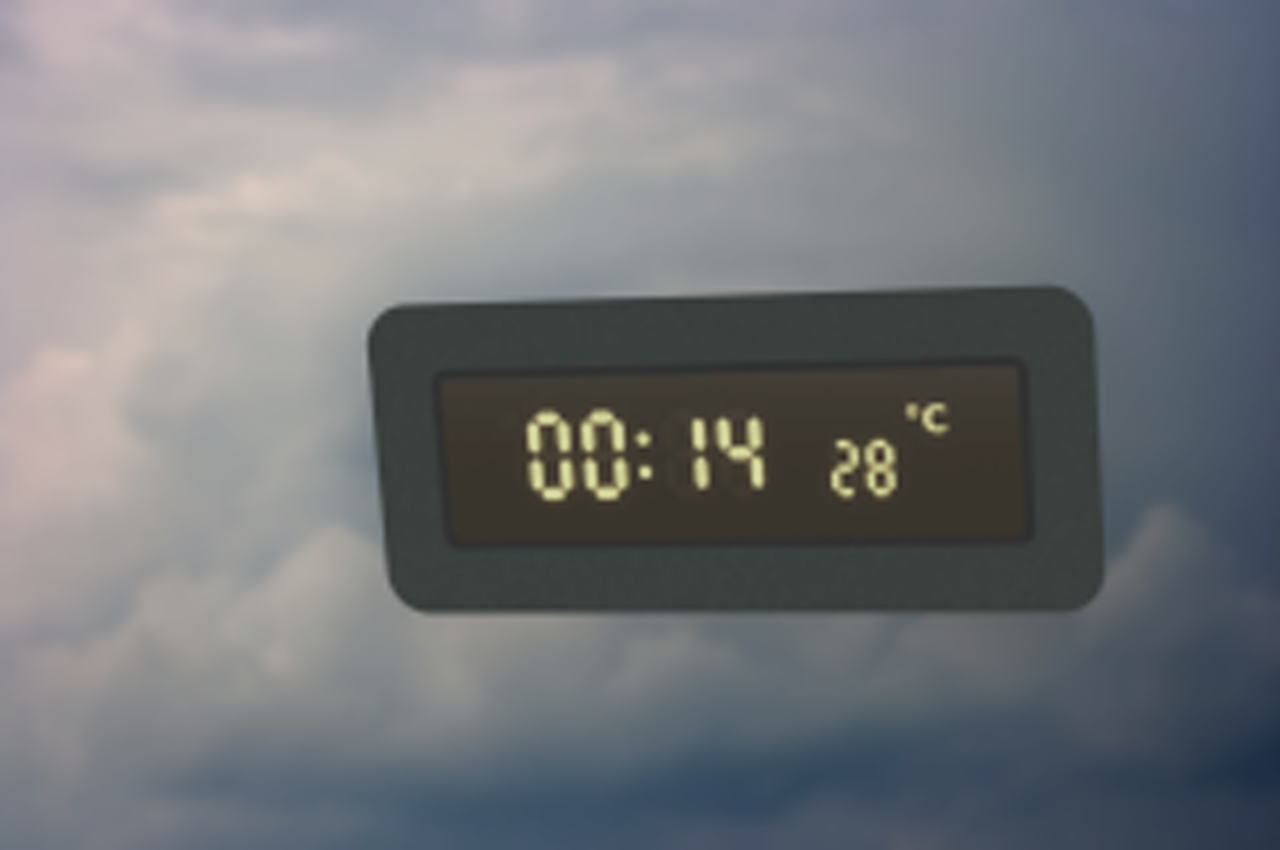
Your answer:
**0:14**
